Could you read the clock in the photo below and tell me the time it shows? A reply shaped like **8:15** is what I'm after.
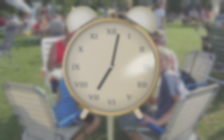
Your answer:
**7:02**
